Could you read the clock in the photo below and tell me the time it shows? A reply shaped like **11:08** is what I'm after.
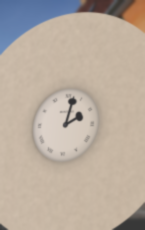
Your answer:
**2:02**
